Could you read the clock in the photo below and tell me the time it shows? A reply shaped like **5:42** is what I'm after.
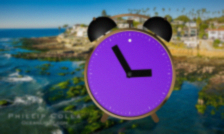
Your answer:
**2:55**
